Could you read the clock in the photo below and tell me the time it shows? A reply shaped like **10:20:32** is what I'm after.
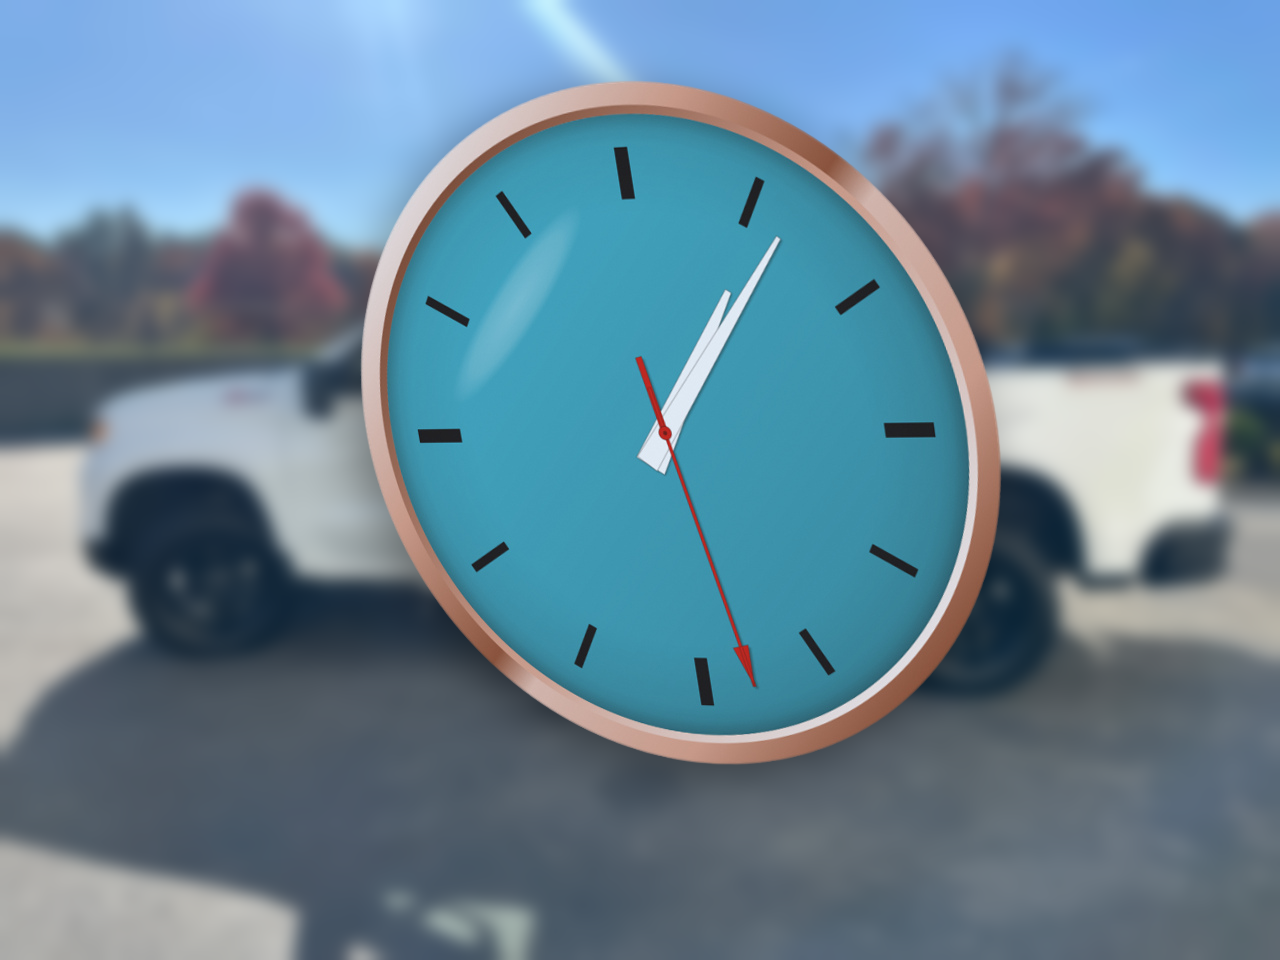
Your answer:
**1:06:28**
